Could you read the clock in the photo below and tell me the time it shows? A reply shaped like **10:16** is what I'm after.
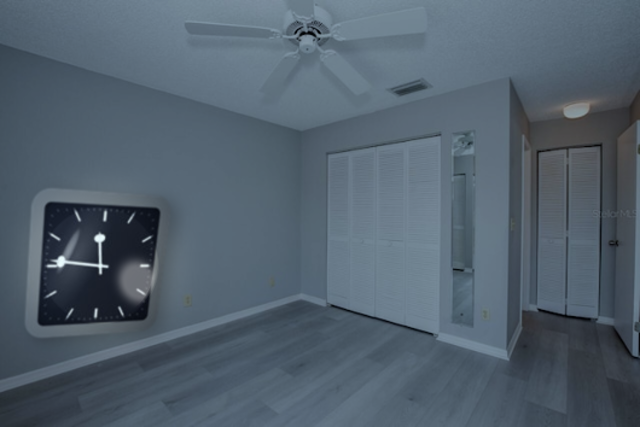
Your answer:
**11:46**
